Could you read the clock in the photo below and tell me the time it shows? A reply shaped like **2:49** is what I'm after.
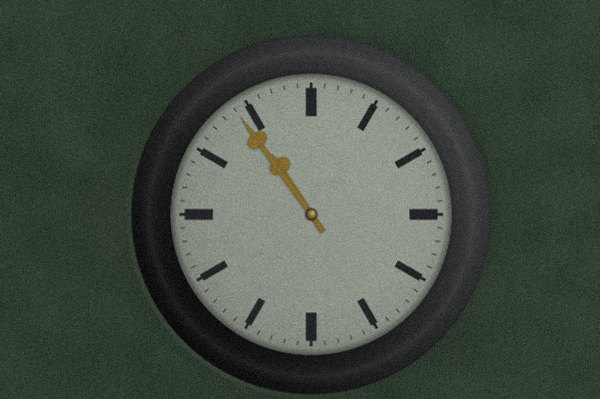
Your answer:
**10:54**
